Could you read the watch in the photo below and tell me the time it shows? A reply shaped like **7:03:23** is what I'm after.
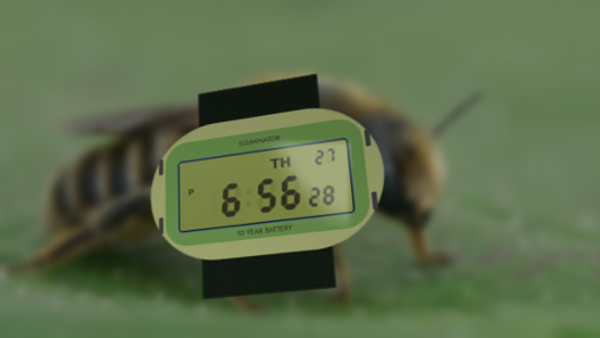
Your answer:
**6:56:28**
